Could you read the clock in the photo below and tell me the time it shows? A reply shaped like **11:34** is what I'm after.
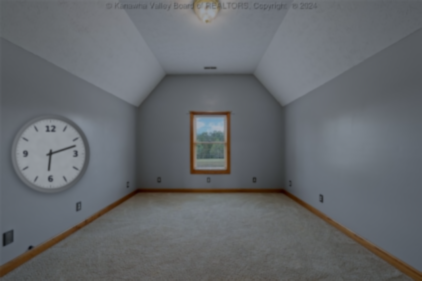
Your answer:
**6:12**
